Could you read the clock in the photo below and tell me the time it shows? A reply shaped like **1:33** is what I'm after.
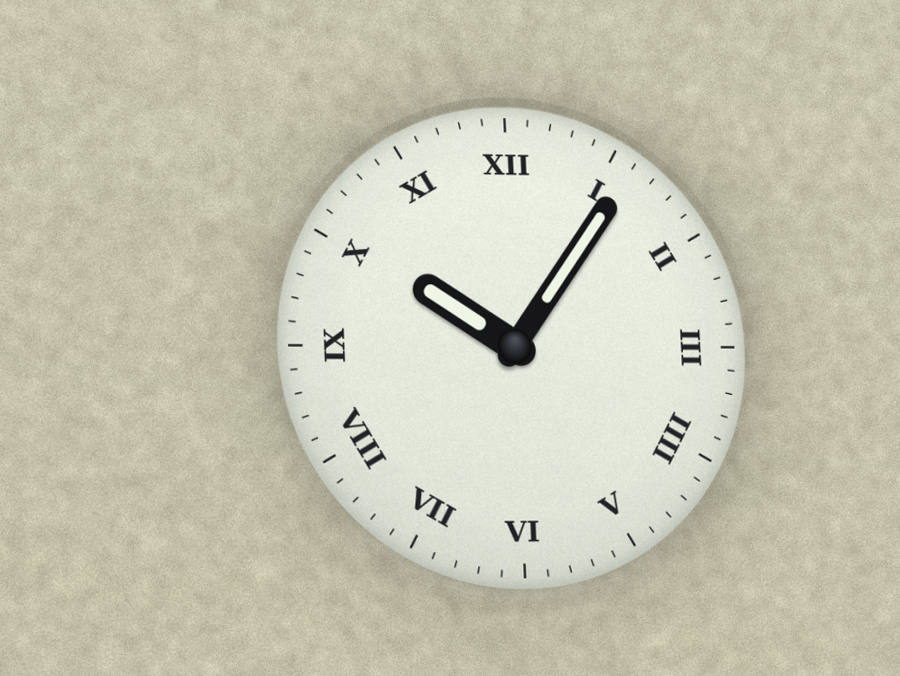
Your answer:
**10:06**
